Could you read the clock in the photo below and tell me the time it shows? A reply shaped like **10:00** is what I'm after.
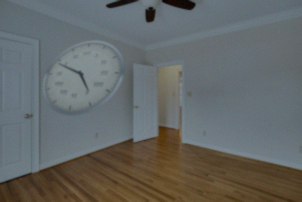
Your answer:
**4:49**
